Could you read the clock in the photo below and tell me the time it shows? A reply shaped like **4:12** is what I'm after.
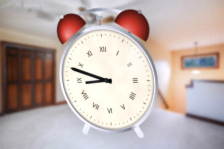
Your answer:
**8:48**
